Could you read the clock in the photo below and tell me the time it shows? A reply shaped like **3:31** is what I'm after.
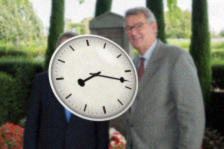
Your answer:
**8:18**
